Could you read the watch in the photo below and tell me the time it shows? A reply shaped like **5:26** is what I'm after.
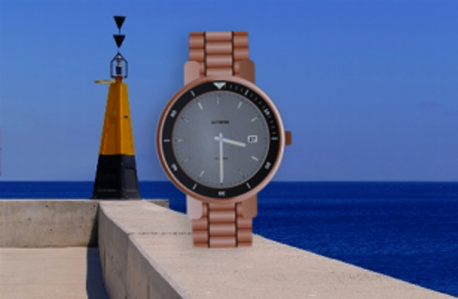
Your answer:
**3:30**
